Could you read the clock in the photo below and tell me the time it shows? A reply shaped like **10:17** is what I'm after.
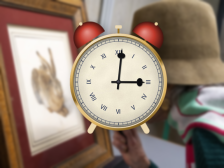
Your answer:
**3:01**
